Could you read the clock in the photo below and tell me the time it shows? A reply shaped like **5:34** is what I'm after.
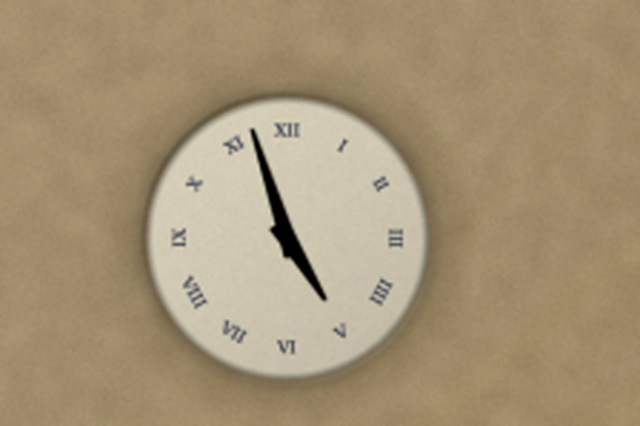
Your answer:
**4:57**
